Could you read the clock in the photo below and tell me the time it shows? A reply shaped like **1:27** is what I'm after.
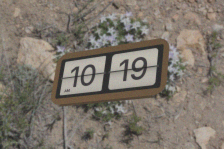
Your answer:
**10:19**
